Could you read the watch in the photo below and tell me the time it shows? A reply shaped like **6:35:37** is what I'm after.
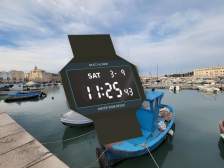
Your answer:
**11:25:43**
